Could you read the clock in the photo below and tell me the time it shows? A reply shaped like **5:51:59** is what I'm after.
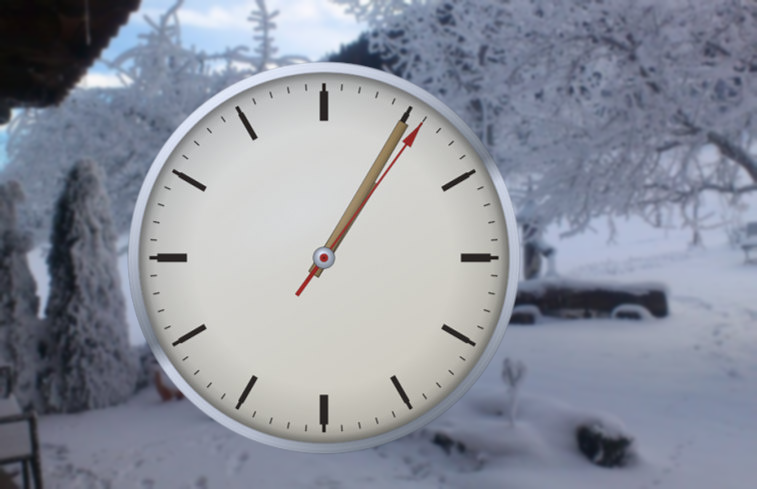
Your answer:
**1:05:06**
